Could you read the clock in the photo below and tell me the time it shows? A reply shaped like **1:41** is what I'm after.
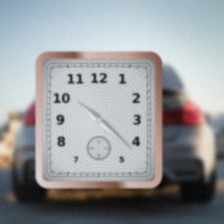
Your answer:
**10:22**
